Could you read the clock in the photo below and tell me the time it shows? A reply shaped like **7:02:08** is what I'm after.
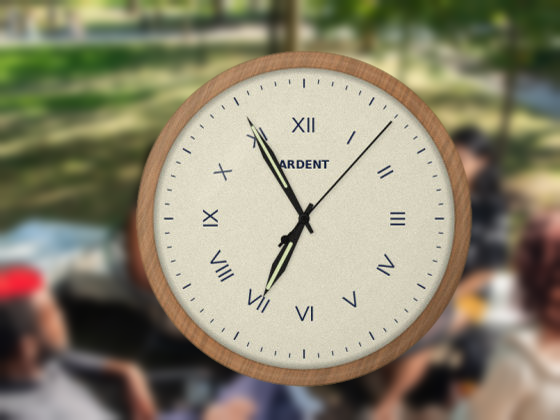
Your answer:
**6:55:07**
